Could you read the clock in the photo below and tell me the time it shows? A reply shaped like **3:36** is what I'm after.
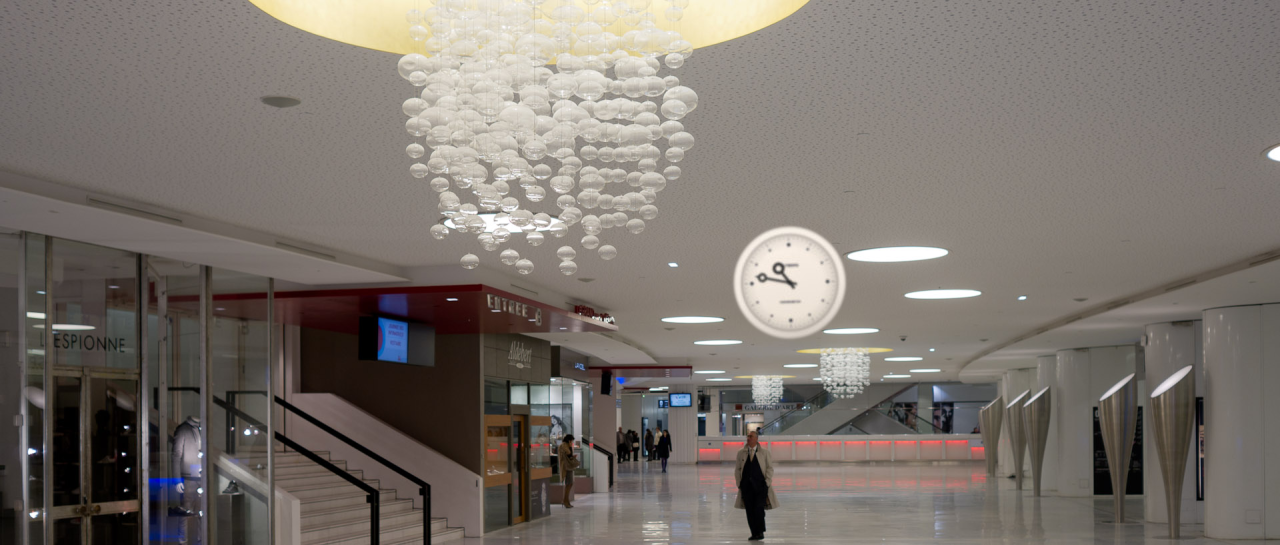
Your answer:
**10:47**
